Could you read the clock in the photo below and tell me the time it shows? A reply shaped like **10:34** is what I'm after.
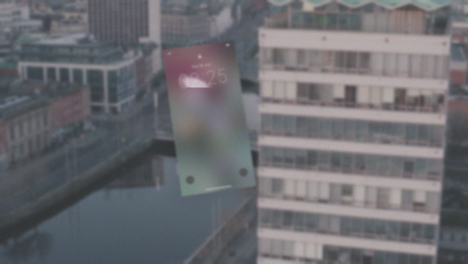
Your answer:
**2:25**
